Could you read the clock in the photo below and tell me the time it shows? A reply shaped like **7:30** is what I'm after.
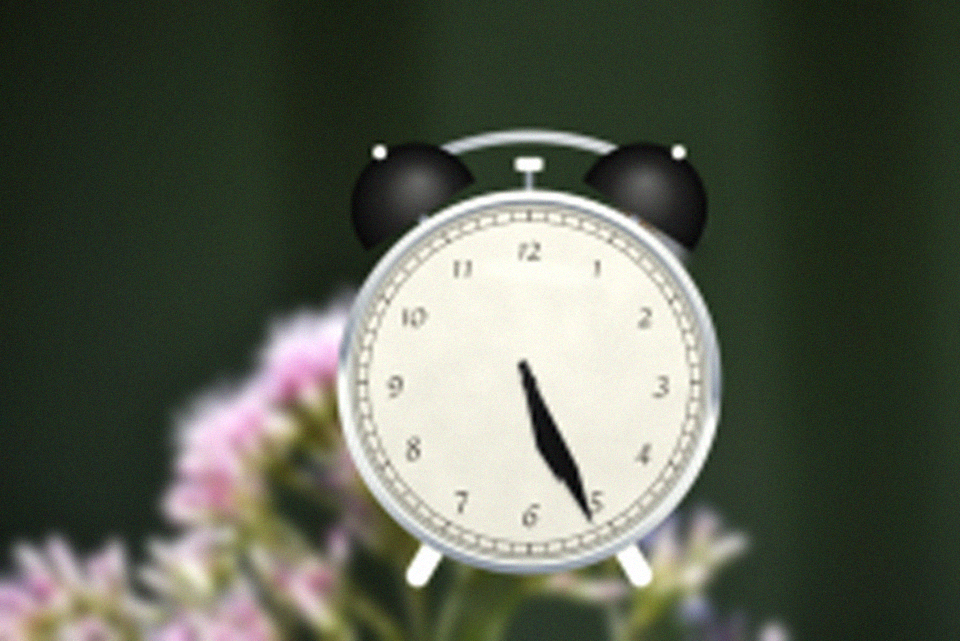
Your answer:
**5:26**
